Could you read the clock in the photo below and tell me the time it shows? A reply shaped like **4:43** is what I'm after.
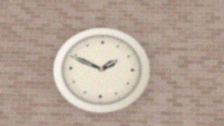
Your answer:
**1:49**
